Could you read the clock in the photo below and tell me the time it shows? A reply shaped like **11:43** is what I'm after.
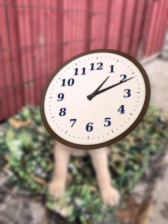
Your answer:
**1:11**
